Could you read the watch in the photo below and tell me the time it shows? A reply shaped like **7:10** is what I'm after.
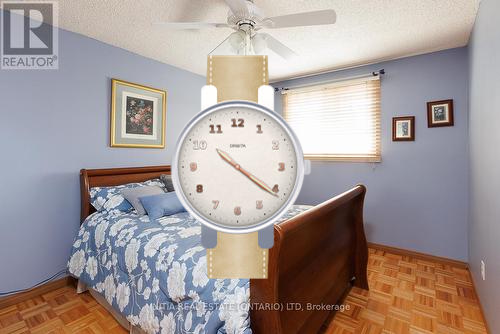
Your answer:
**10:21**
